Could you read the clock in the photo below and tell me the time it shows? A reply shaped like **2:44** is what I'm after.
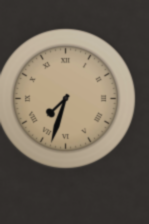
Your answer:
**7:33**
